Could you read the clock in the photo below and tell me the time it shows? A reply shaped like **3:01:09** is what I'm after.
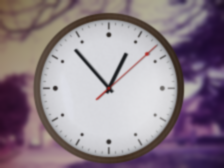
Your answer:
**12:53:08**
